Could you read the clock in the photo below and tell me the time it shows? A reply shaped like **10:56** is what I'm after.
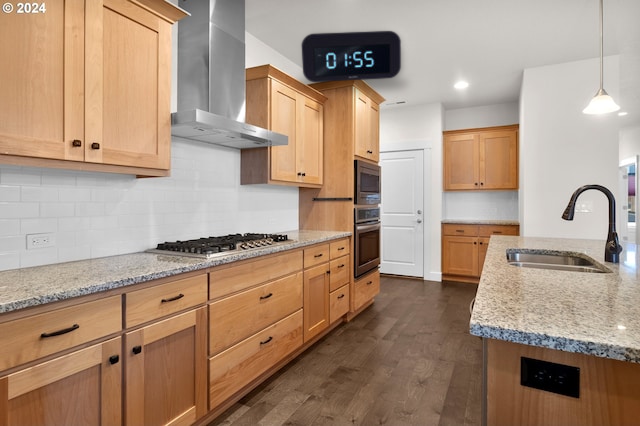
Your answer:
**1:55**
